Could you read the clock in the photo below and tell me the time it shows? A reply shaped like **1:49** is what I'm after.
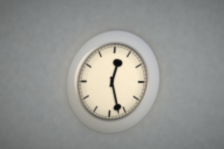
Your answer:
**12:27**
